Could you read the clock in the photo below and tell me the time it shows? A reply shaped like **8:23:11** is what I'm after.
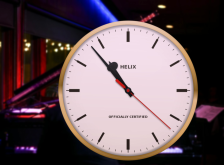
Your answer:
**10:53:22**
